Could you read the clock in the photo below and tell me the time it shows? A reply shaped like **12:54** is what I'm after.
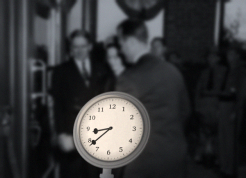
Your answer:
**8:38**
